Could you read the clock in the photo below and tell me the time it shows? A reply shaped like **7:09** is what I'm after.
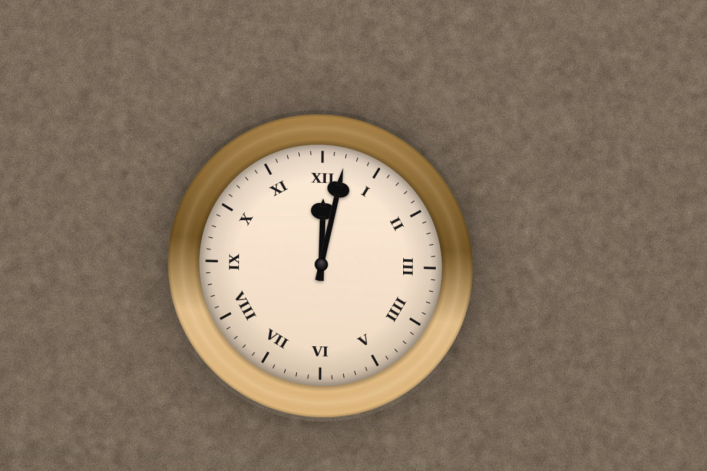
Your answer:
**12:02**
